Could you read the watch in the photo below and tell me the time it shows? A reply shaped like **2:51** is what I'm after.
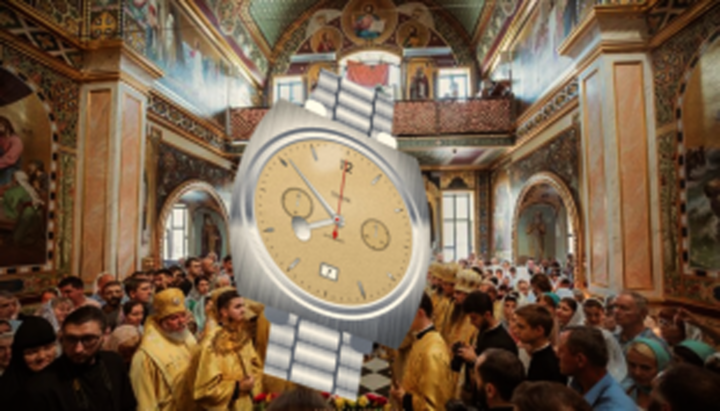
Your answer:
**7:51**
